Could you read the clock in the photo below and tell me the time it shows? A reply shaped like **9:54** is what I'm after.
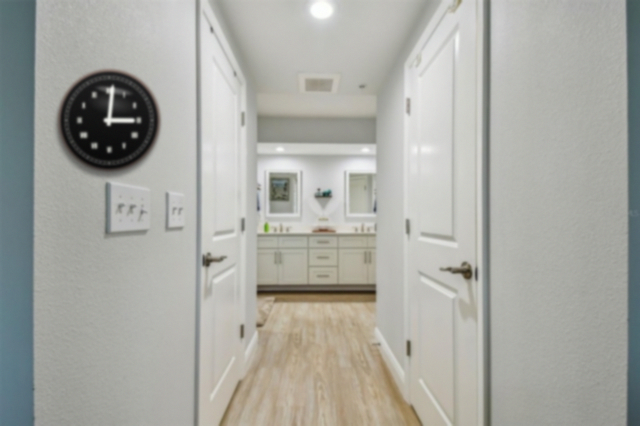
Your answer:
**3:01**
